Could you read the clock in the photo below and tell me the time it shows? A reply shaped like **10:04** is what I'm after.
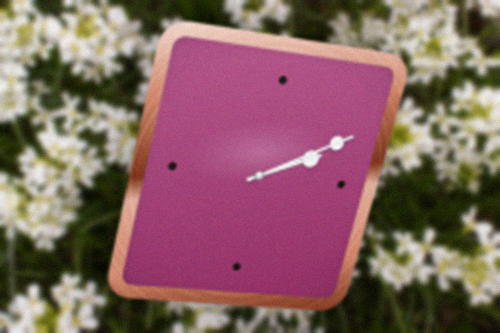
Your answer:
**2:10**
